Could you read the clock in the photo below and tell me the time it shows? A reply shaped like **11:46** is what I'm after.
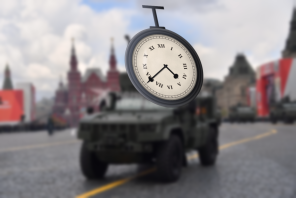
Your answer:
**4:39**
